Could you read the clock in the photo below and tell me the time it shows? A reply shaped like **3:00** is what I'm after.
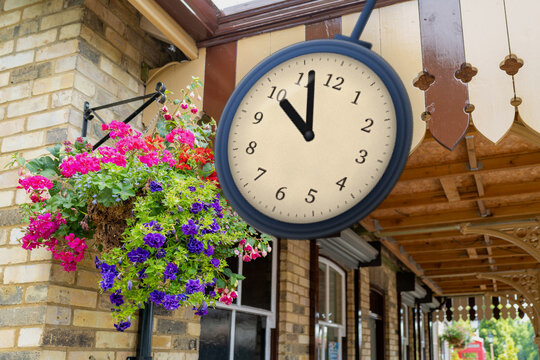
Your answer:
**9:56**
